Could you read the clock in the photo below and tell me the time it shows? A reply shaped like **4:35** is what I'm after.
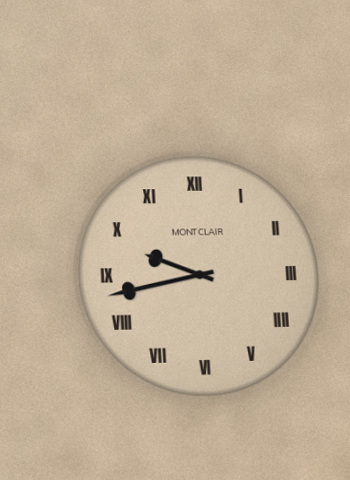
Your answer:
**9:43**
